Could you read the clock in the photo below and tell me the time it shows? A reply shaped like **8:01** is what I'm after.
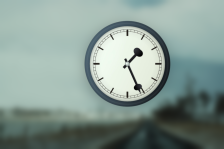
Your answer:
**1:26**
